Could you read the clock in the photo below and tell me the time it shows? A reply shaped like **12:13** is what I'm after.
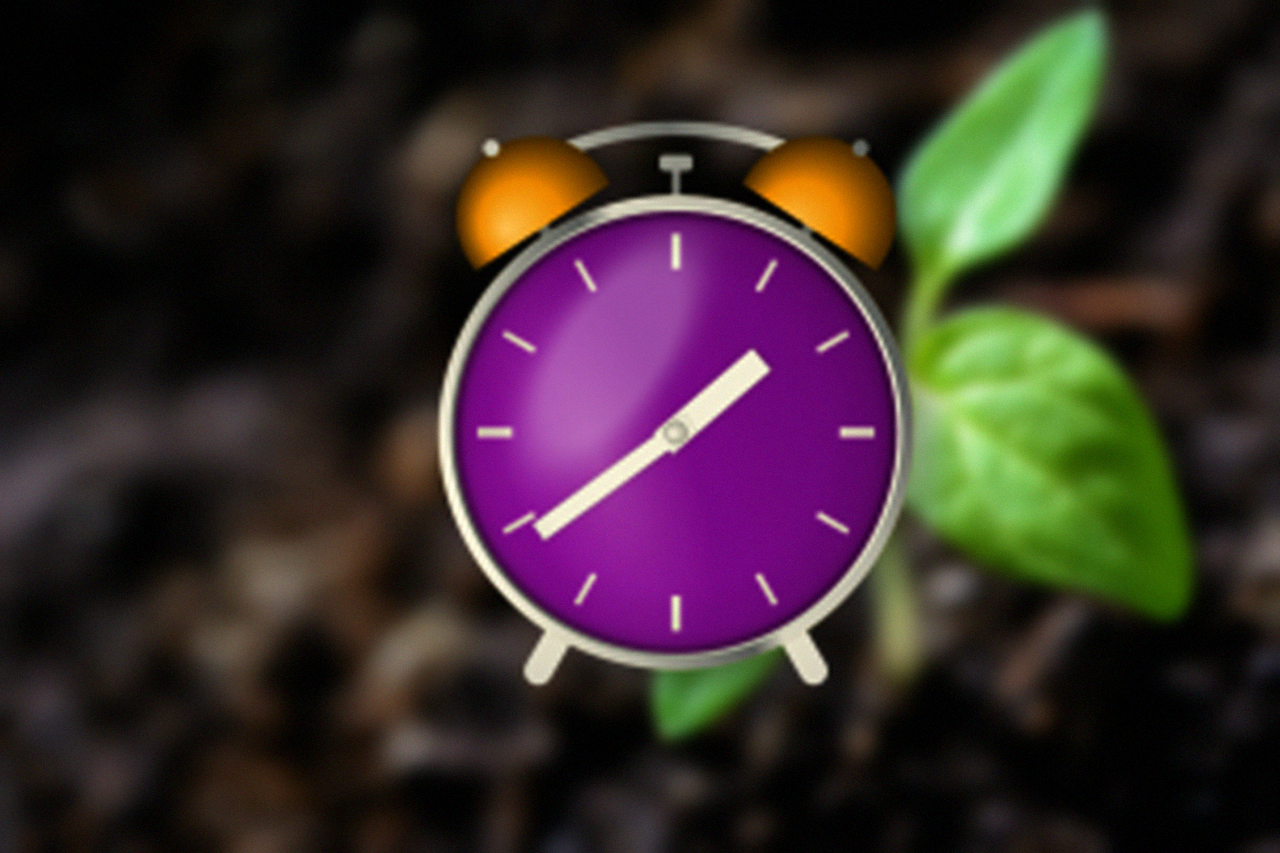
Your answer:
**1:39**
